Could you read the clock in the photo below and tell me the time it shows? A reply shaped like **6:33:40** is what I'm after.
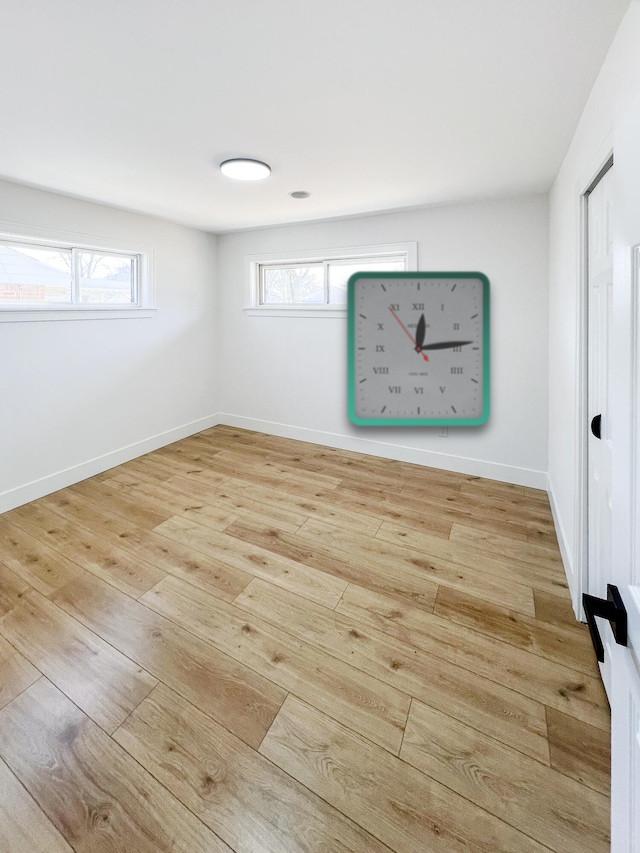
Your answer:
**12:13:54**
